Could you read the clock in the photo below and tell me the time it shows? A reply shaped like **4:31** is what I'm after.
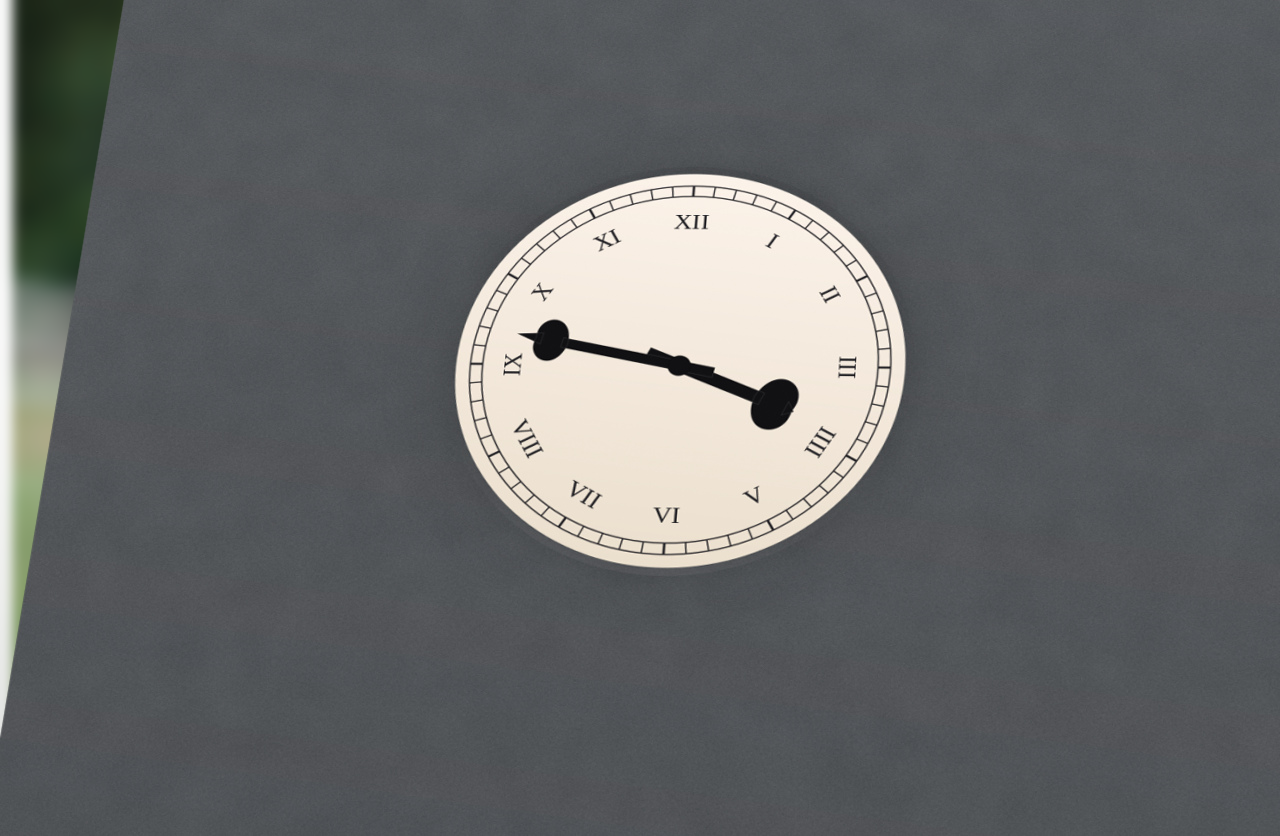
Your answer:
**3:47**
